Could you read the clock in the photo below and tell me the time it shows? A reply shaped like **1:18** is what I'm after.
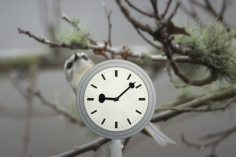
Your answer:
**9:08**
